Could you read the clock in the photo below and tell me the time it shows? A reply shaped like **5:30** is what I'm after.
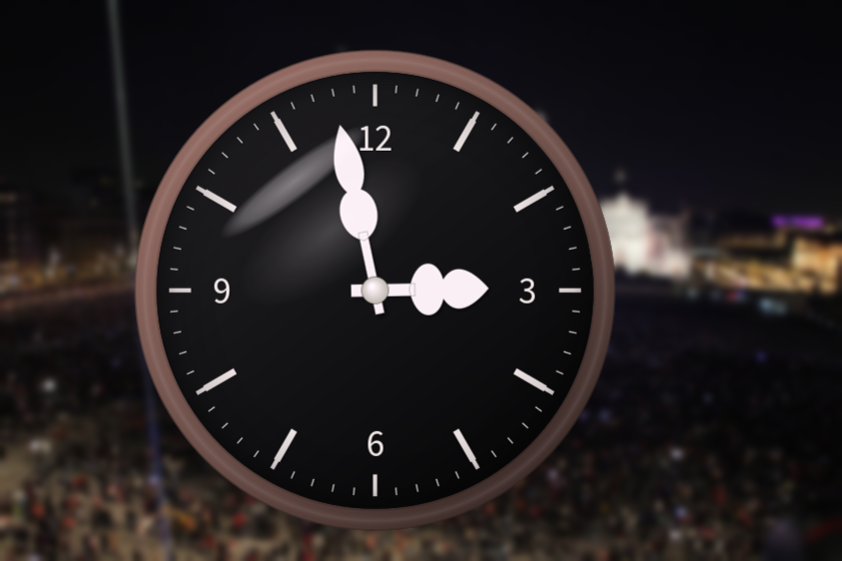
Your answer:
**2:58**
